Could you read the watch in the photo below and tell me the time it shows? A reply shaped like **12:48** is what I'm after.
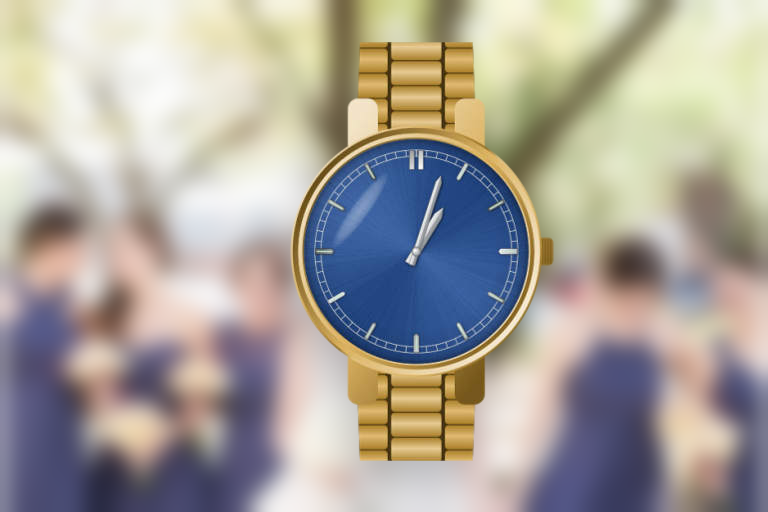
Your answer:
**1:03**
